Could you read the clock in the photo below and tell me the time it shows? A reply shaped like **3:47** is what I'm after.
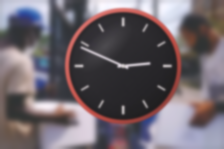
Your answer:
**2:49**
